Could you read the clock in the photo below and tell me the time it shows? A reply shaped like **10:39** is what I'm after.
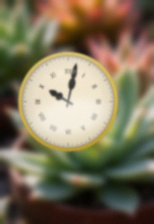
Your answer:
**10:02**
